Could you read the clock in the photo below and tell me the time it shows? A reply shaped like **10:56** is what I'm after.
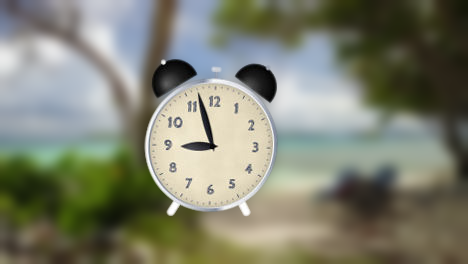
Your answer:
**8:57**
